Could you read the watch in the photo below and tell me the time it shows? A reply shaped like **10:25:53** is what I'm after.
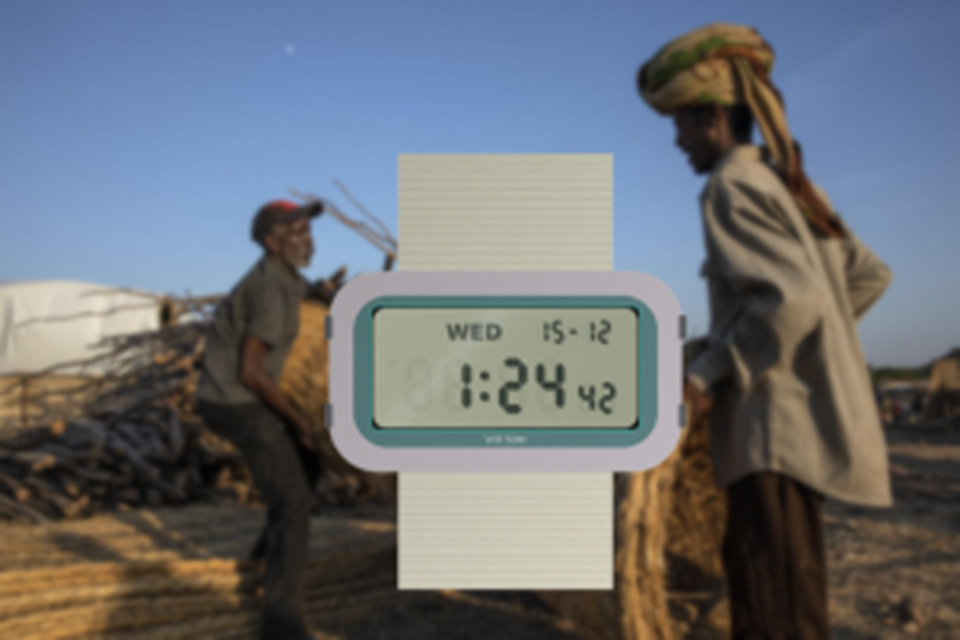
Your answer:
**1:24:42**
